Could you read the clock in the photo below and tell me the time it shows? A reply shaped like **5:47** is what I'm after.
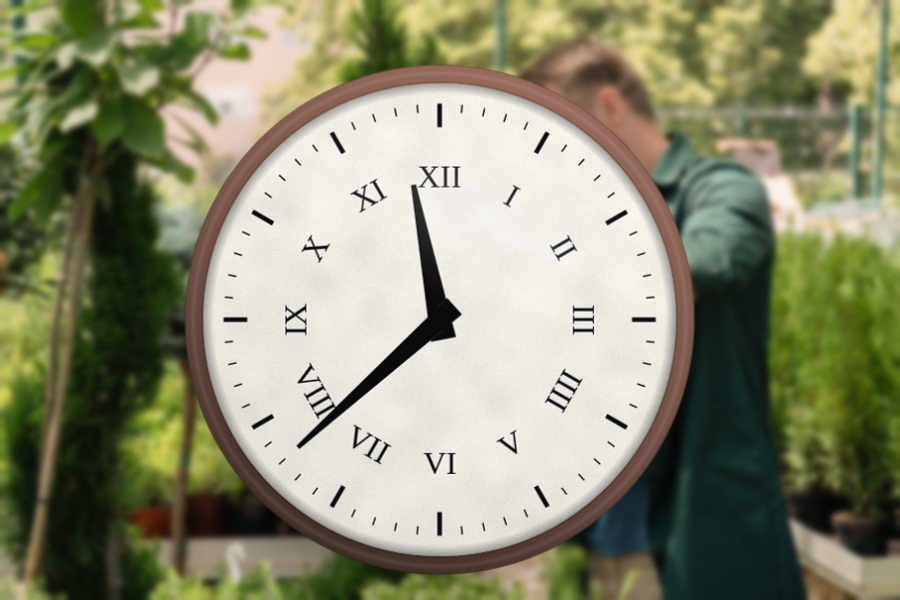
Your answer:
**11:38**
